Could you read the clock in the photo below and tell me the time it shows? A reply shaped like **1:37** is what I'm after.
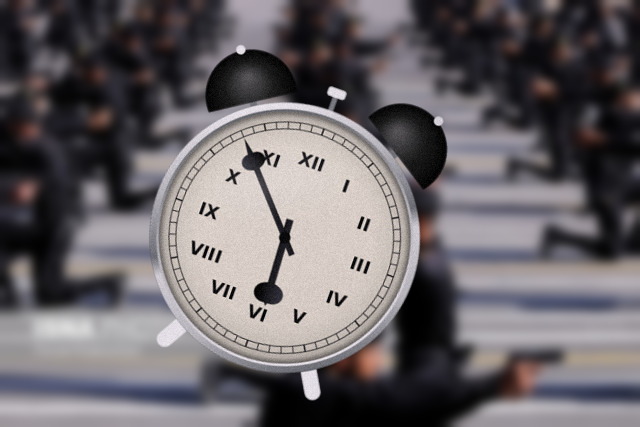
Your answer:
**5:53**
